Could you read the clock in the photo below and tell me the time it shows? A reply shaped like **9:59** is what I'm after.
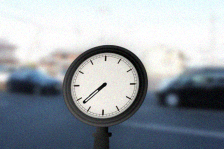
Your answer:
**7:38**
